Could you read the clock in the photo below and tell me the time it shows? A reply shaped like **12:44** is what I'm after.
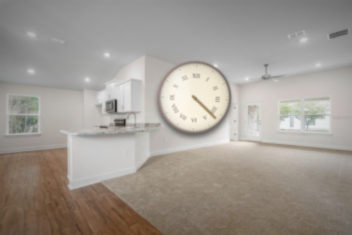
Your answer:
**4:22**
